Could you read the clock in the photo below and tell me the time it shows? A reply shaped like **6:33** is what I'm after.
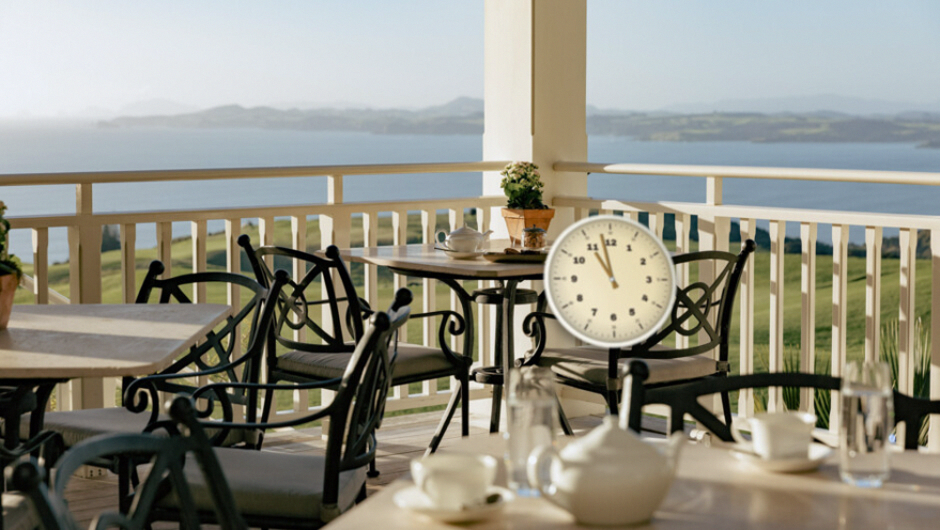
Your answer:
**10:58**
